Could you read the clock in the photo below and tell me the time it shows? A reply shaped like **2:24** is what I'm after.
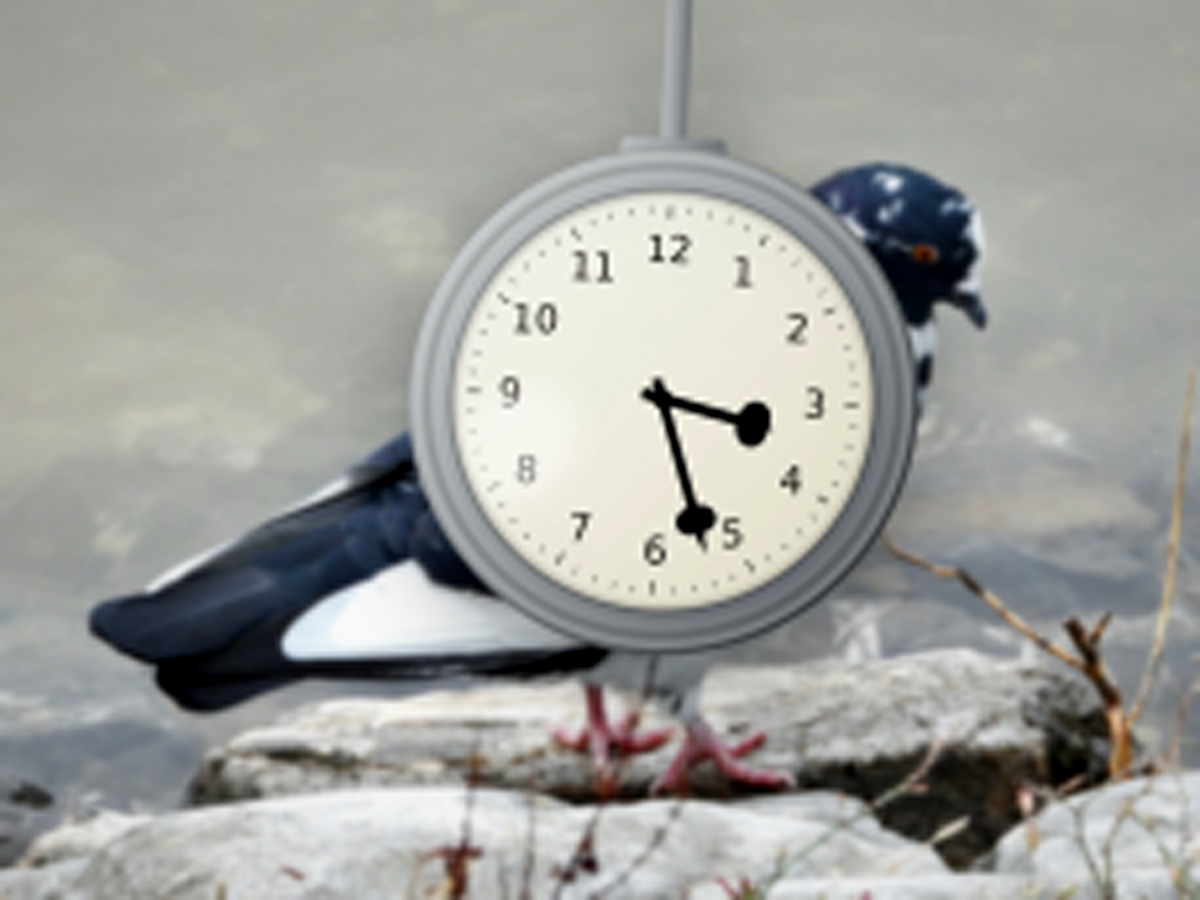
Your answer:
**3:27**
